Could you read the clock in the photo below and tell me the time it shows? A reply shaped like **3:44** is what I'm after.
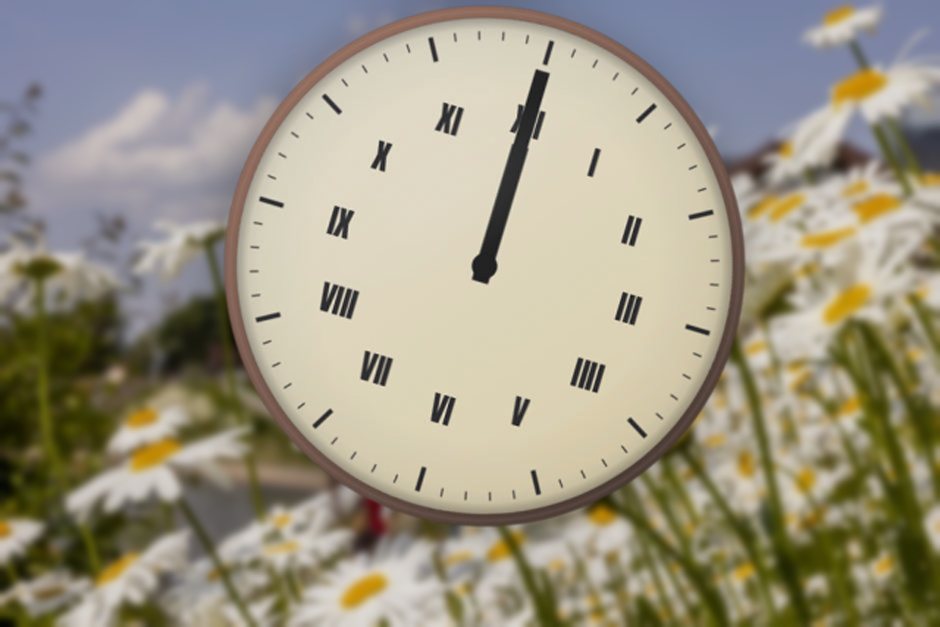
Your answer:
**12:00**
